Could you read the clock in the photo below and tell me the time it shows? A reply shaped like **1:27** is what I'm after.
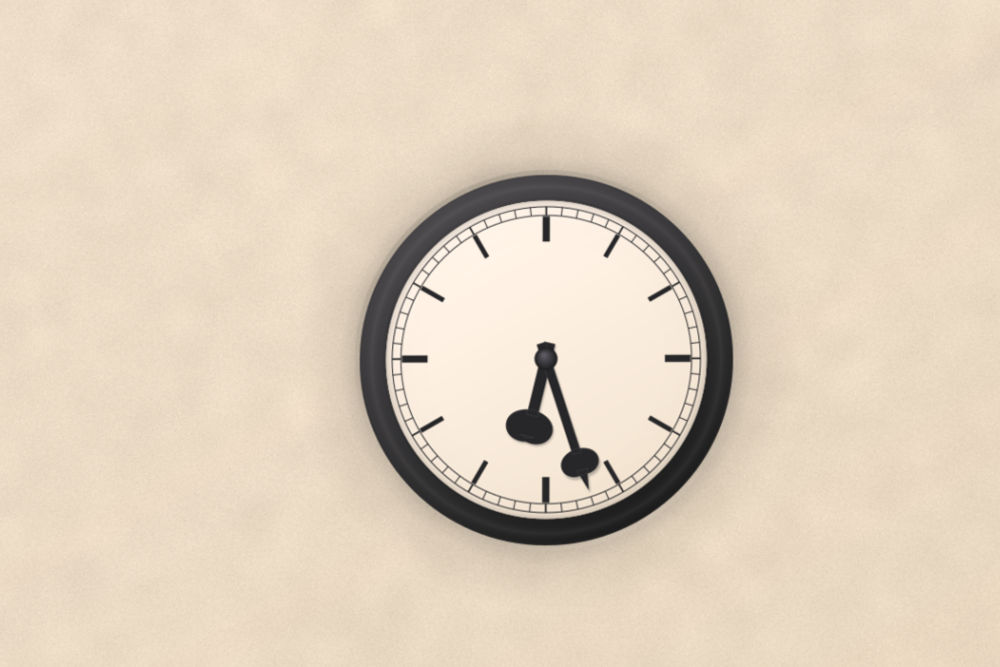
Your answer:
**6:27**
